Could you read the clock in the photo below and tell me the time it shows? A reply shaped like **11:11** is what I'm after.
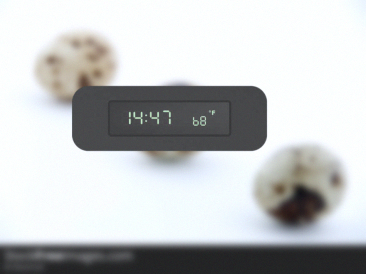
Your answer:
**14:47**
